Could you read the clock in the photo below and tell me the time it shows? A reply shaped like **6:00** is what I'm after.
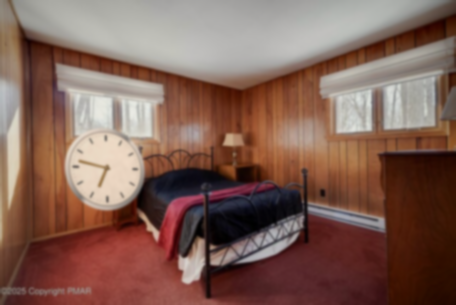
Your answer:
**6:47**
